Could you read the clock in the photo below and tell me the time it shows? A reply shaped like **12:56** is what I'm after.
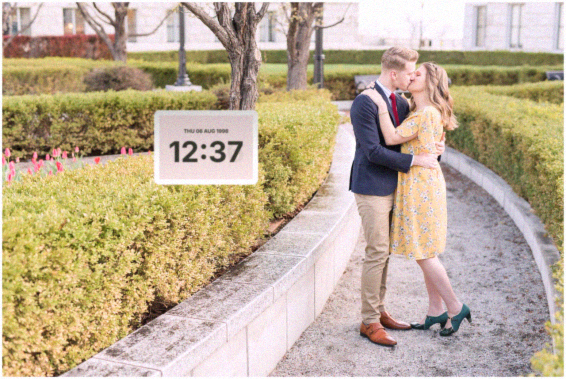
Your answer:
**12:37**
